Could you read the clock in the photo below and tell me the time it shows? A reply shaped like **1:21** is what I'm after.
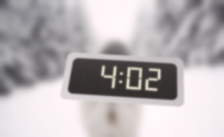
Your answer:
**4:02**
